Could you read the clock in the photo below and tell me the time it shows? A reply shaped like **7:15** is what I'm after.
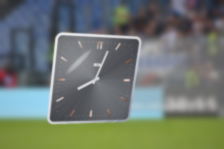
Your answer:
**8:03**
